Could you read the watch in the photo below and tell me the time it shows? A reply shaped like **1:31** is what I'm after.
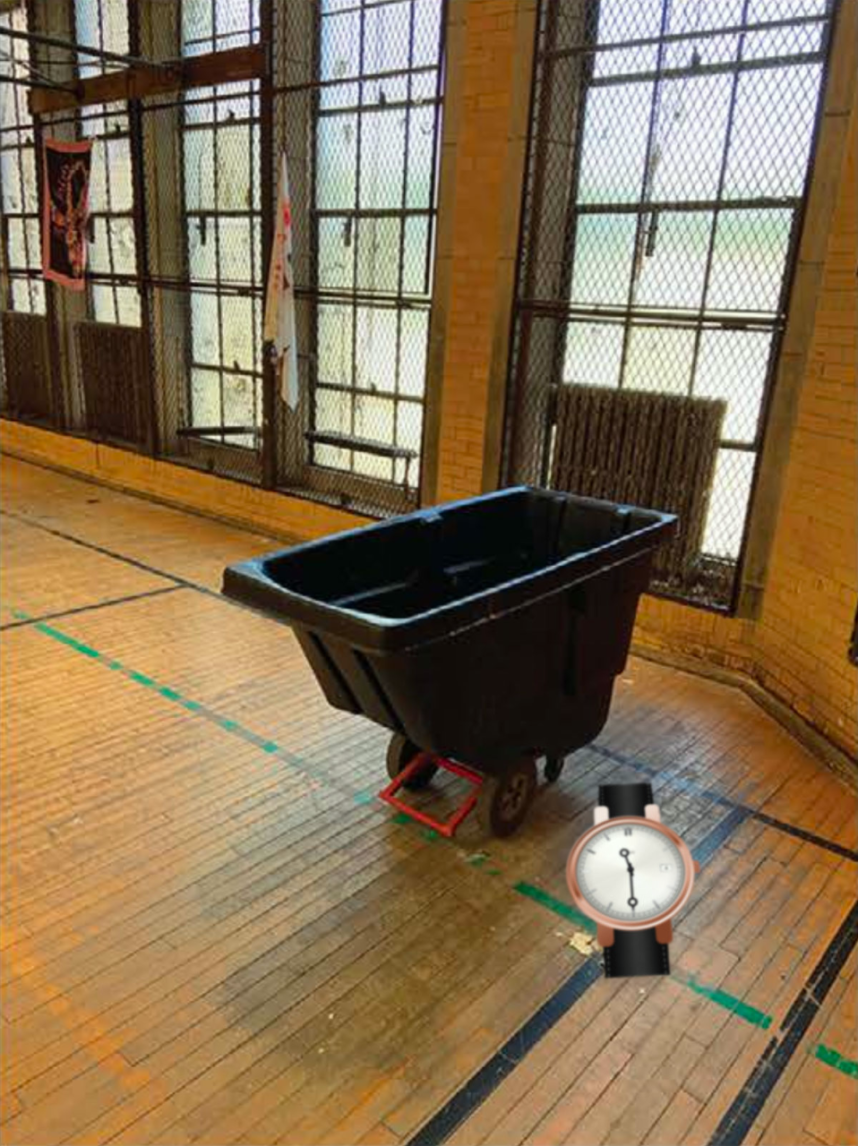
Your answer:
**11:30**
